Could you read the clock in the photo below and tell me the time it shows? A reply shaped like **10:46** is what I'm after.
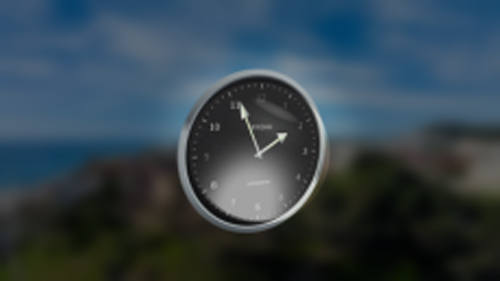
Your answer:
**1:56**
